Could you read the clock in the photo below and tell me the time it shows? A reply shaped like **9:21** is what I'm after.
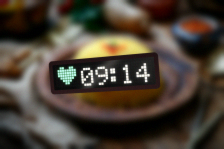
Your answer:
**9:14**
